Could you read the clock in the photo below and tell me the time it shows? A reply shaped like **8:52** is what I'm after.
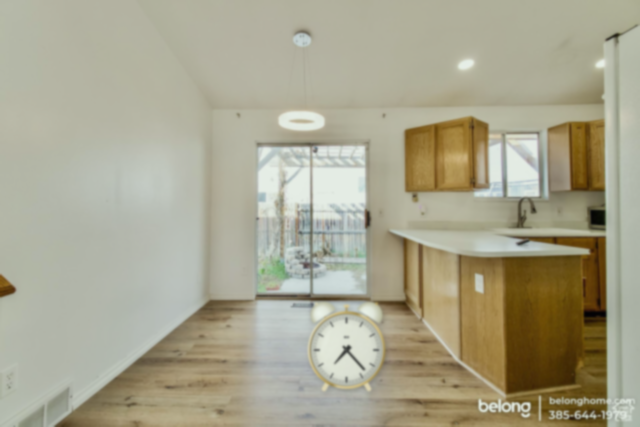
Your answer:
**7:23**
